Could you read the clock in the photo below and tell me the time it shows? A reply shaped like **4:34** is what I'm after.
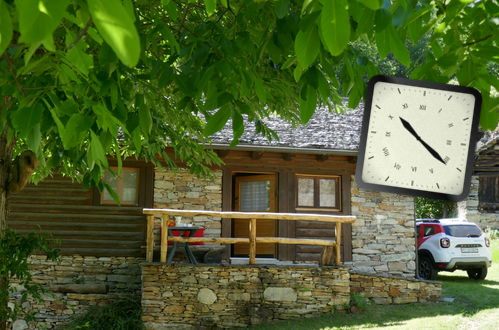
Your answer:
**10:21**
